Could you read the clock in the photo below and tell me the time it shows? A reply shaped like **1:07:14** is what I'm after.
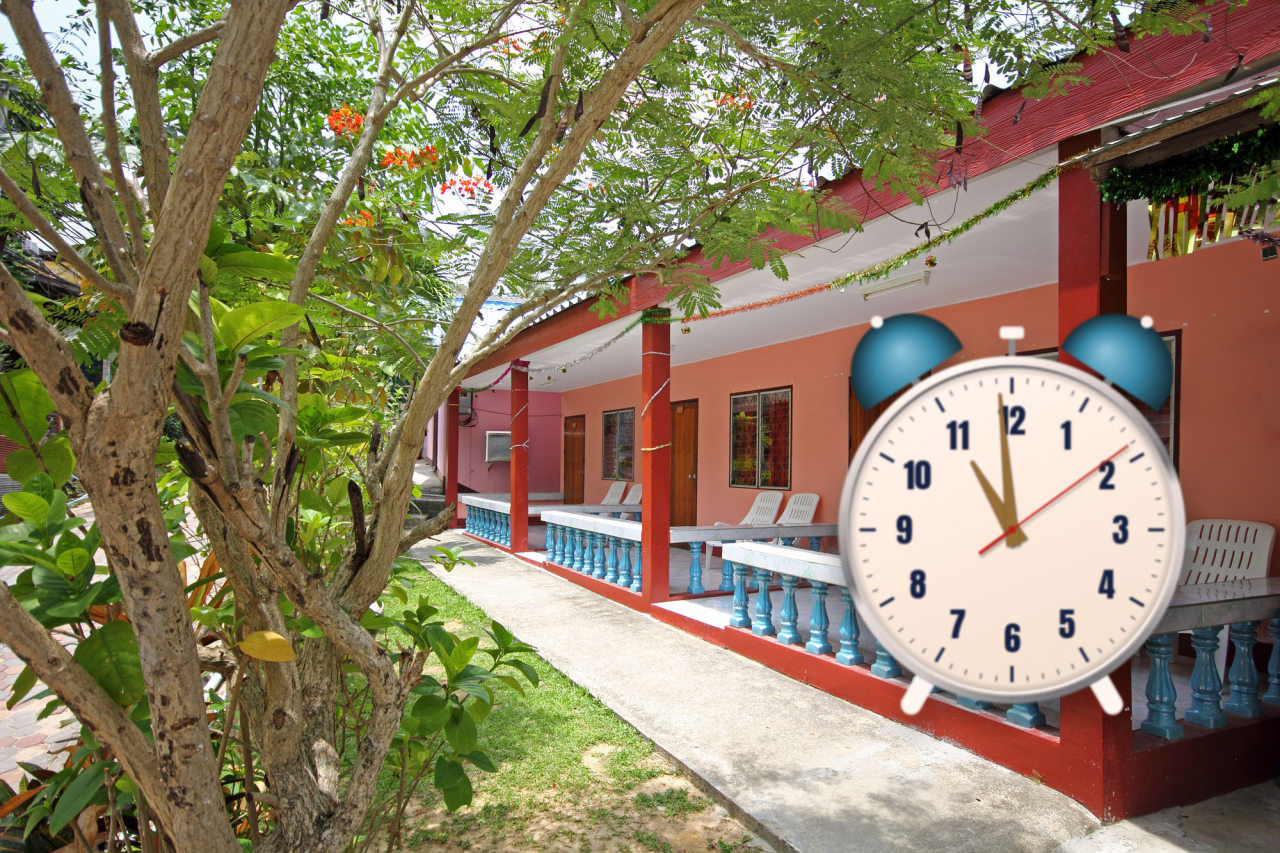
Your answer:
**10:59:09**
